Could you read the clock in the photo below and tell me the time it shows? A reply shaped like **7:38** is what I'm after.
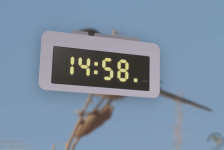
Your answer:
**14:58**
